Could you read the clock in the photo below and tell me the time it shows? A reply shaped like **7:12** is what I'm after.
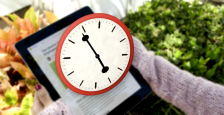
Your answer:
**4:54**
